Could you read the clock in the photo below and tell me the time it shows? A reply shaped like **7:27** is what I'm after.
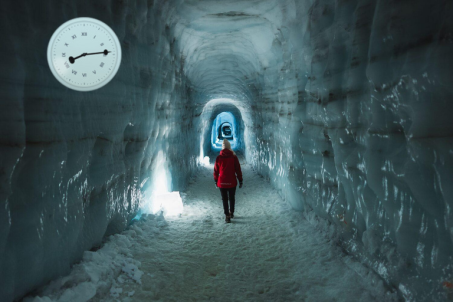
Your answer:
**8:14**
